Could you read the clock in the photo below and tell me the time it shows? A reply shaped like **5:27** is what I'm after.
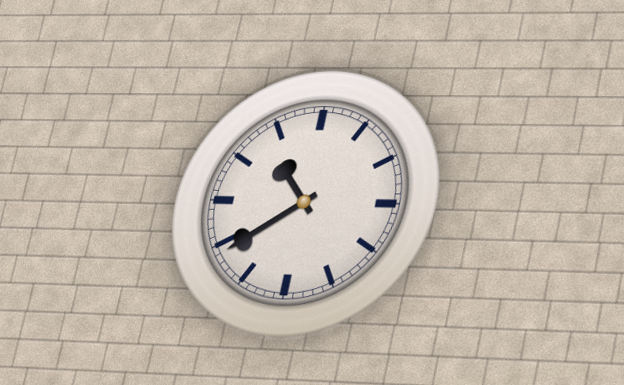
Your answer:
**10:39**
